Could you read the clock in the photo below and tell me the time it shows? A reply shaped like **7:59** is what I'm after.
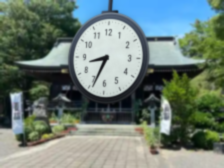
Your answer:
**8:34**
